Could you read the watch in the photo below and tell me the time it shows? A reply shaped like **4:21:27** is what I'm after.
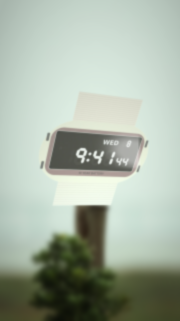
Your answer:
**9:41:44**
